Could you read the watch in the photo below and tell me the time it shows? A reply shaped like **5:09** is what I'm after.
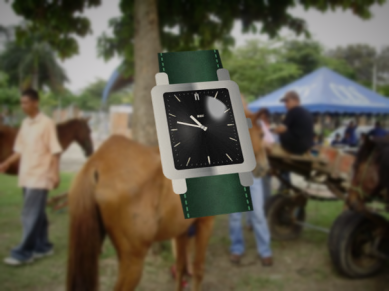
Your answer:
**10:48**
